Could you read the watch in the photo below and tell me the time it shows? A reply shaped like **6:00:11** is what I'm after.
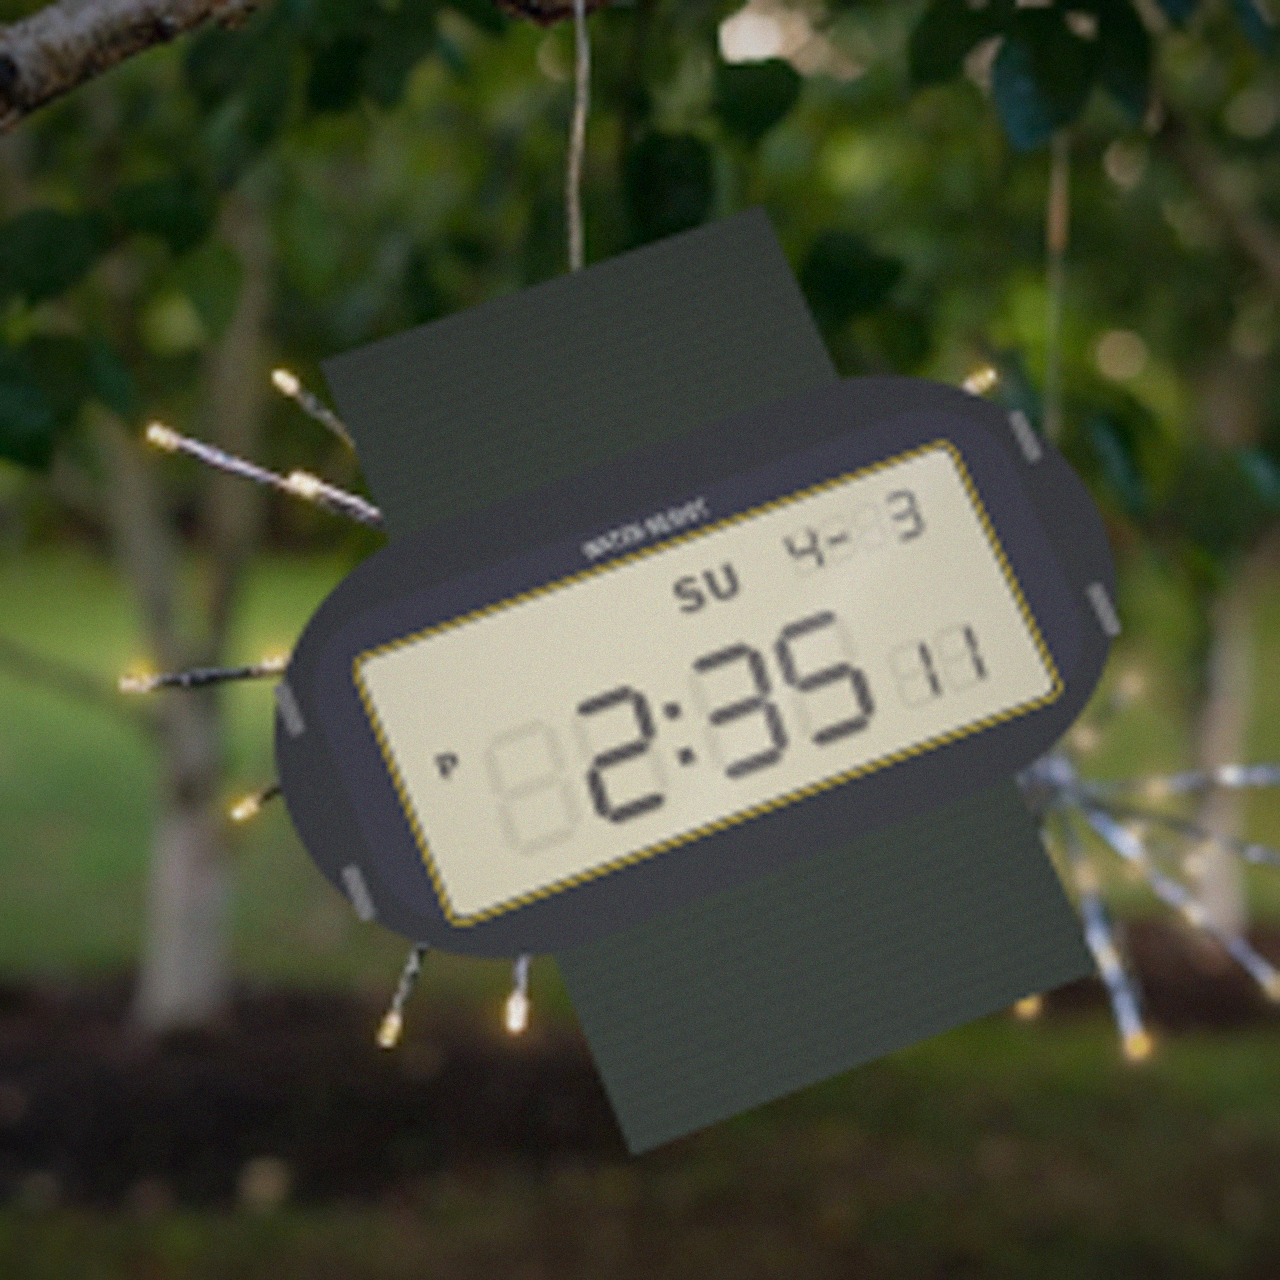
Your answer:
**2:35:11**
